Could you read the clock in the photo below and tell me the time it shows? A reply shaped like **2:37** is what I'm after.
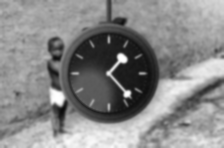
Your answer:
**1:23**
